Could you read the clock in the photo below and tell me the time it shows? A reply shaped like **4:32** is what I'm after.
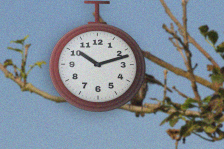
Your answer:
**10:12**
